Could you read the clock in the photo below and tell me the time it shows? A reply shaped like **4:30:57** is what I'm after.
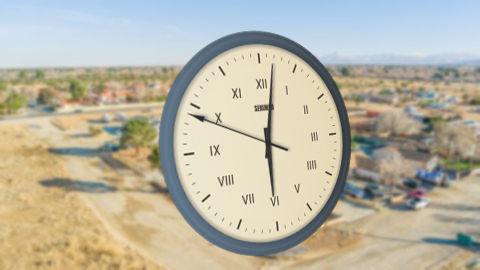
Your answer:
**6:01:49**
